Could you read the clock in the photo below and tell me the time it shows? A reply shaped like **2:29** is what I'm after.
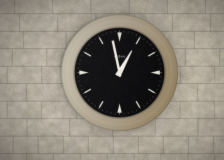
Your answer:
**12:58**
